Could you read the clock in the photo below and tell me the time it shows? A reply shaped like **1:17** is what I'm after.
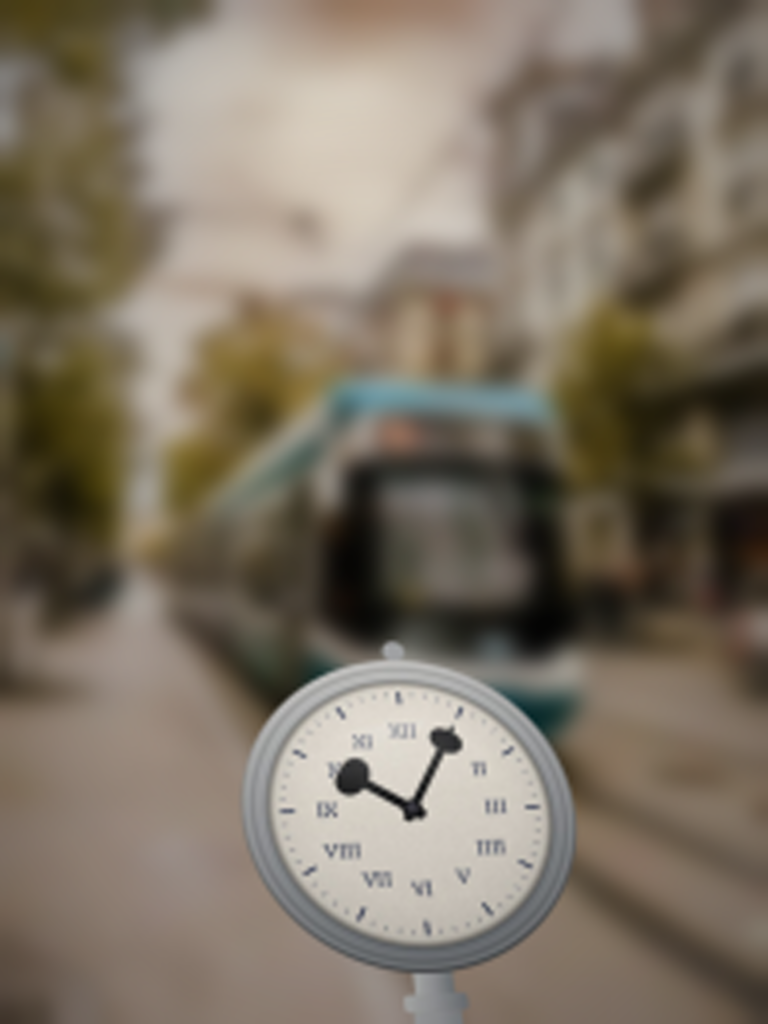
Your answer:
**10:05**
